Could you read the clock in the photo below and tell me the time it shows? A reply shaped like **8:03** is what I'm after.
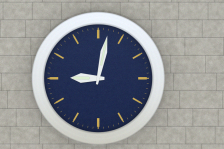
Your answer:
**9:02**
